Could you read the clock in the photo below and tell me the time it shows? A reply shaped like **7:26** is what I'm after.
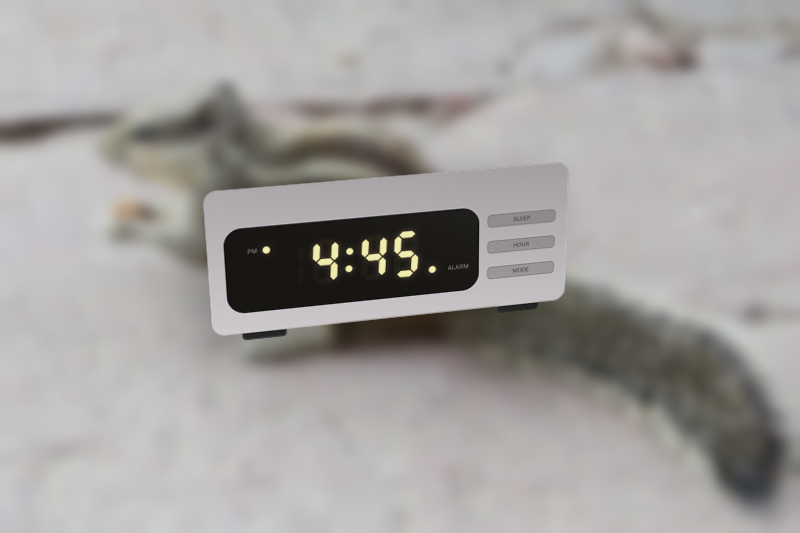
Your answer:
**4:45**
